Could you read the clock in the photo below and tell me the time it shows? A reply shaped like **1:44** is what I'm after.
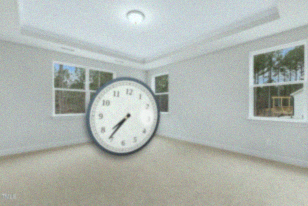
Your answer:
**7:36**
